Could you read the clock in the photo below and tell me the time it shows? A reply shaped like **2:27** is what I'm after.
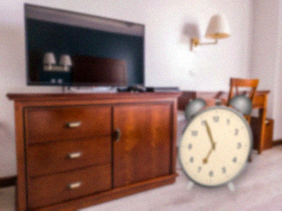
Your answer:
**6:56**
